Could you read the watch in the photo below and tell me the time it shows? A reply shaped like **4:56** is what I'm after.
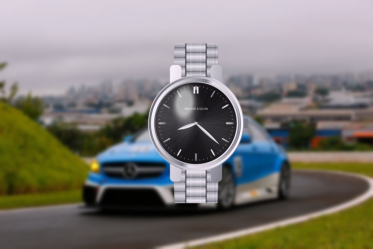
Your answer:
**8:22**
